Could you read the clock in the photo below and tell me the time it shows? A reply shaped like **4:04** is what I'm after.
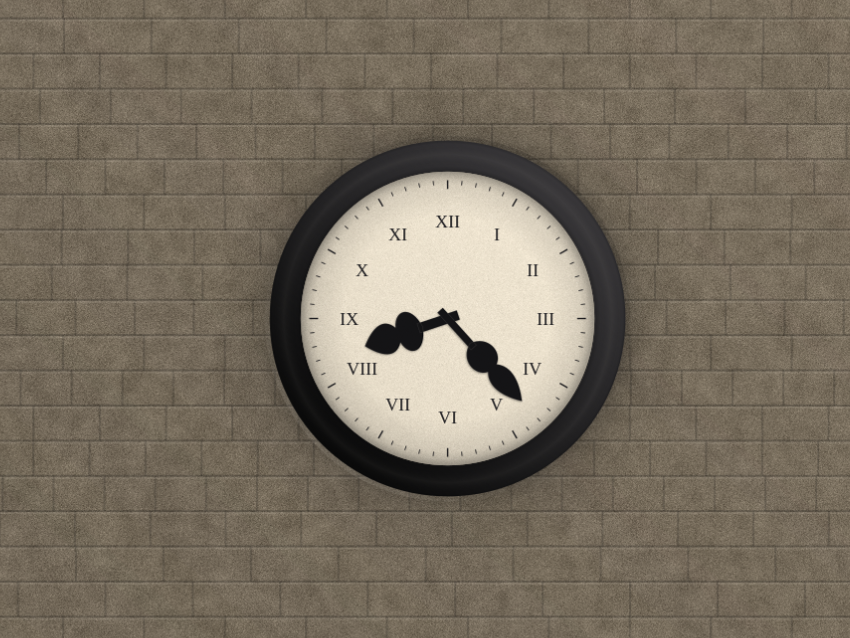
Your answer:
**8:23**
